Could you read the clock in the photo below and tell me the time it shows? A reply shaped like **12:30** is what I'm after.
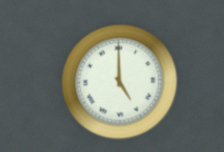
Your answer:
**5:00**
